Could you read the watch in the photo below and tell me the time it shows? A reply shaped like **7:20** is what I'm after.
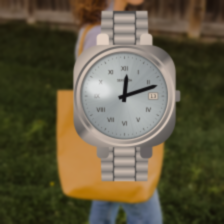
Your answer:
**12:12**
